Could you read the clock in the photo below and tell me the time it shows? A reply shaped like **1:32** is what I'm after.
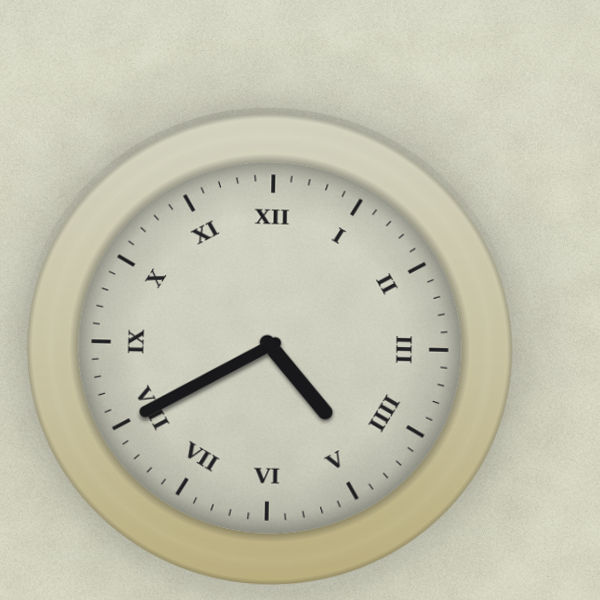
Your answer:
**4:40**
